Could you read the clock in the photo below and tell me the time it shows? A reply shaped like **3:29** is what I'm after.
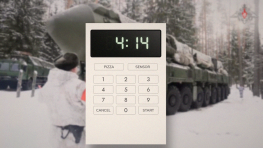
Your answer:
**4:14**
